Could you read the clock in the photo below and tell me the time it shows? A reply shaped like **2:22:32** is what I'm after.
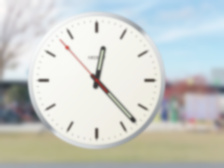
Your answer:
**12:22:53**
